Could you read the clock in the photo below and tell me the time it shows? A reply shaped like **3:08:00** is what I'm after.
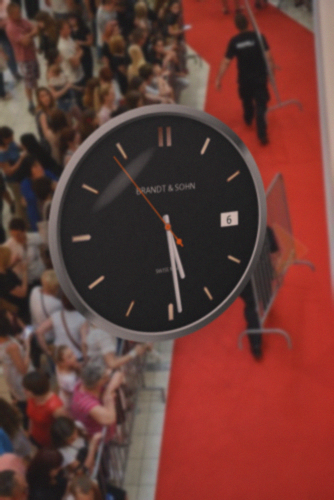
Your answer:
**5:28:54**
